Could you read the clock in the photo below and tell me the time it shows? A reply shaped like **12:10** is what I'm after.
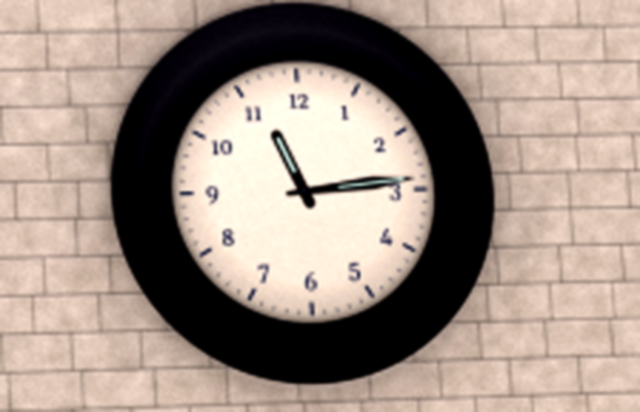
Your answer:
**11:14**
